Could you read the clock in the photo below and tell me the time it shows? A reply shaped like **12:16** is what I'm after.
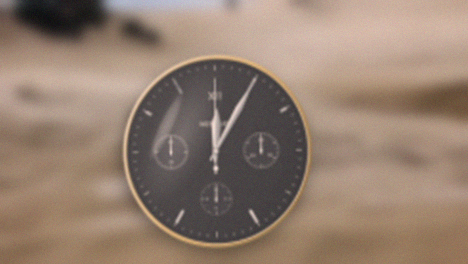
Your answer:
**12:05**
